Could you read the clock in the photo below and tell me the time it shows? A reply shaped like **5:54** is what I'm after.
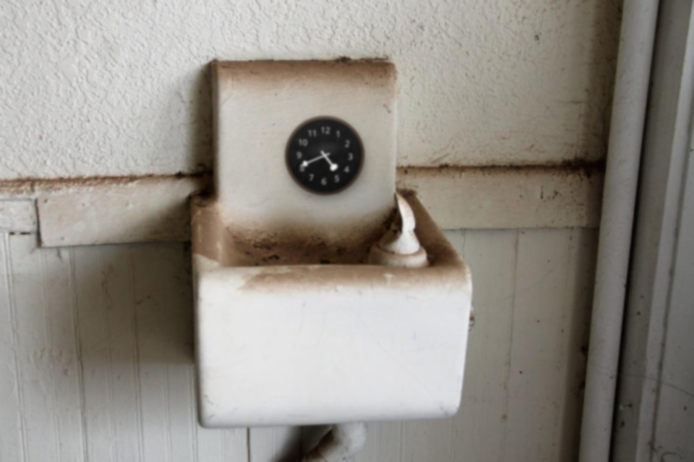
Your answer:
**4:41**
